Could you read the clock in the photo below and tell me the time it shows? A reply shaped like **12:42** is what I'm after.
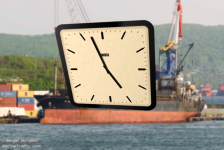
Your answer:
**4:57**
